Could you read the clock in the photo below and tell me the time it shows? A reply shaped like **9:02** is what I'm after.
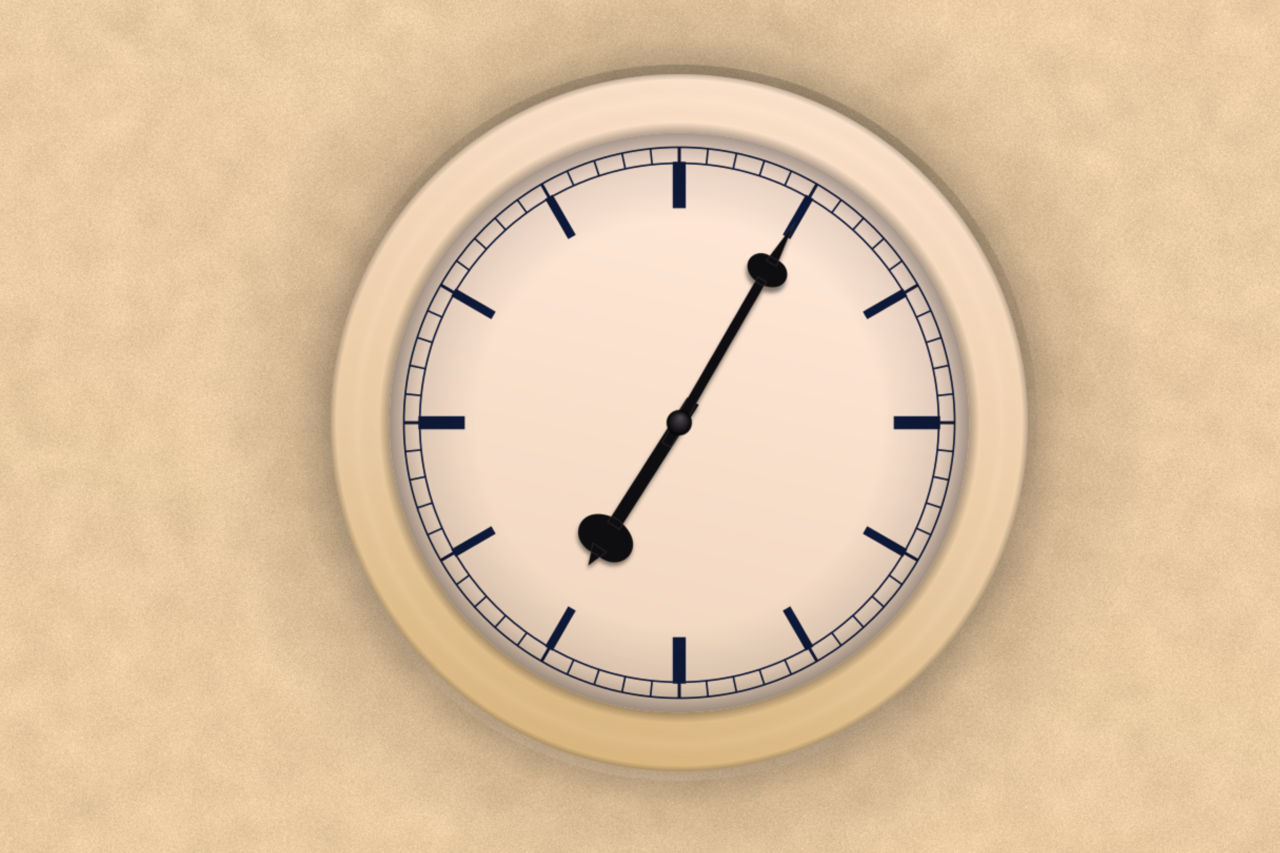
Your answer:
**7:05**
